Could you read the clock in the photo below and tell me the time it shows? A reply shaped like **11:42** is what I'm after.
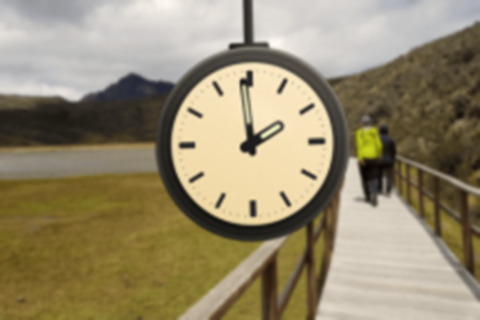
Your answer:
**1:59**
